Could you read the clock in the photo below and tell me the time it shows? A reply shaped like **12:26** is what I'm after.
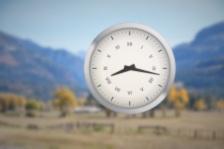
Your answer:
**8:17**
